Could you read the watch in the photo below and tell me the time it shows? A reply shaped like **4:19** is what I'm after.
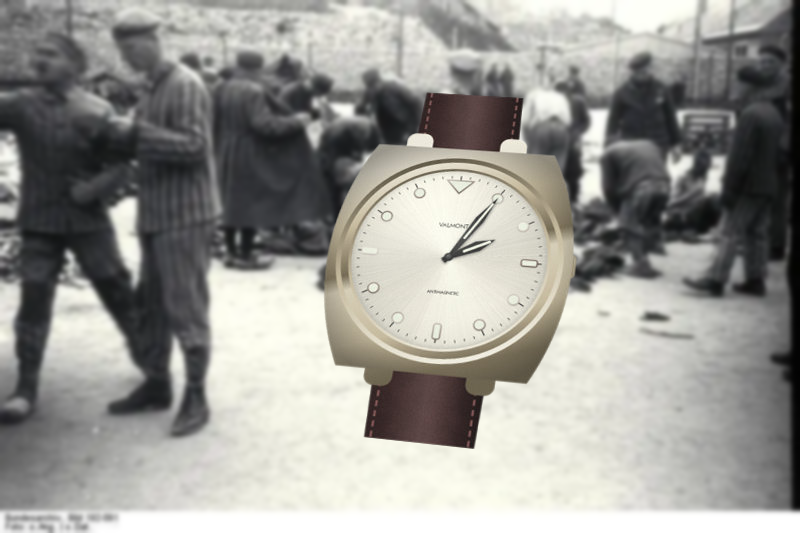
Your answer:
**2:05**
